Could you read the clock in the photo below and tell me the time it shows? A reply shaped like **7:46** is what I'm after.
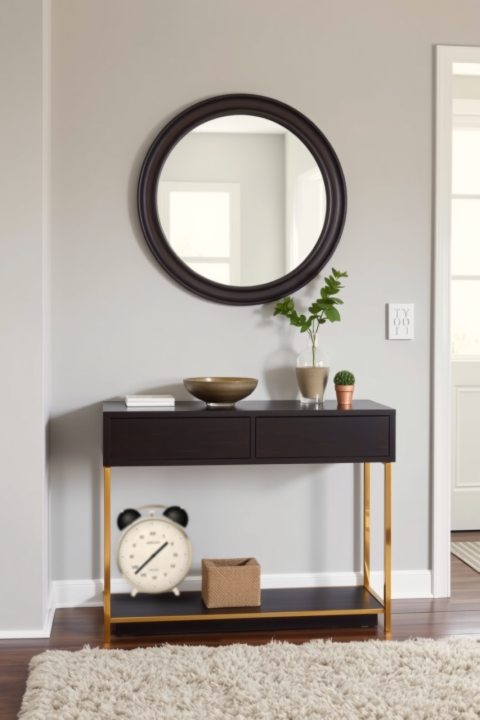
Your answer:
**1:38**
